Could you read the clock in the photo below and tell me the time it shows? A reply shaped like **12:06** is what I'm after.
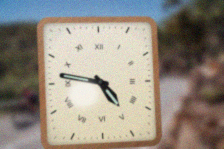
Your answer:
**4:47**
